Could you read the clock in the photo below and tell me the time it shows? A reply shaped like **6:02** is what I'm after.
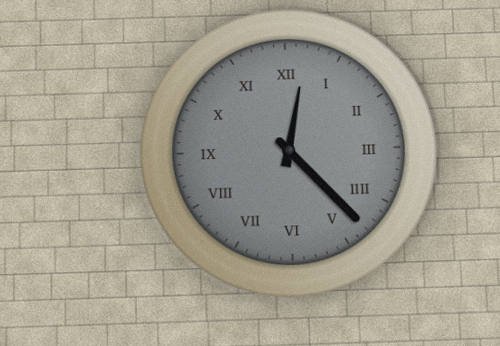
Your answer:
**12:23**
